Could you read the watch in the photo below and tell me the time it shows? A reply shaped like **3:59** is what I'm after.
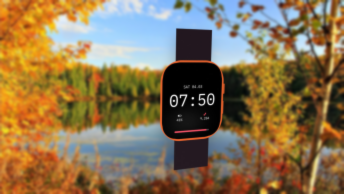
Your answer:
**7:50**
